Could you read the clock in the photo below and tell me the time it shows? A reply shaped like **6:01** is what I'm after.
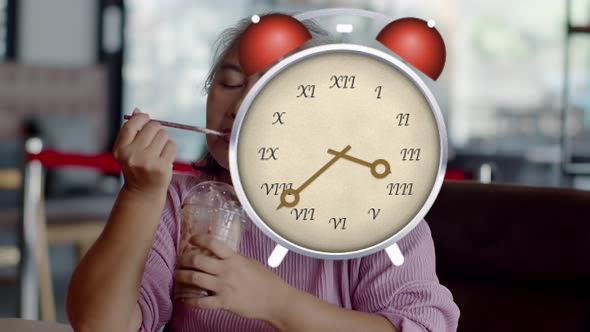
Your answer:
**3:38**
